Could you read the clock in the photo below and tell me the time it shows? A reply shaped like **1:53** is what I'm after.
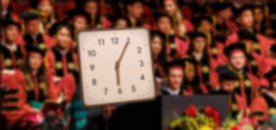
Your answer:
**6:05**
